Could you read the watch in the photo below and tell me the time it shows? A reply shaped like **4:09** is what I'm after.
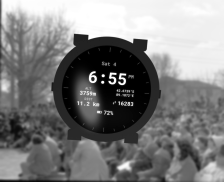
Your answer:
**6:55**
